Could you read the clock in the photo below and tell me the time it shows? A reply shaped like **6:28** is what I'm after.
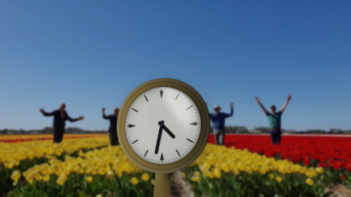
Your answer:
**4:32**
